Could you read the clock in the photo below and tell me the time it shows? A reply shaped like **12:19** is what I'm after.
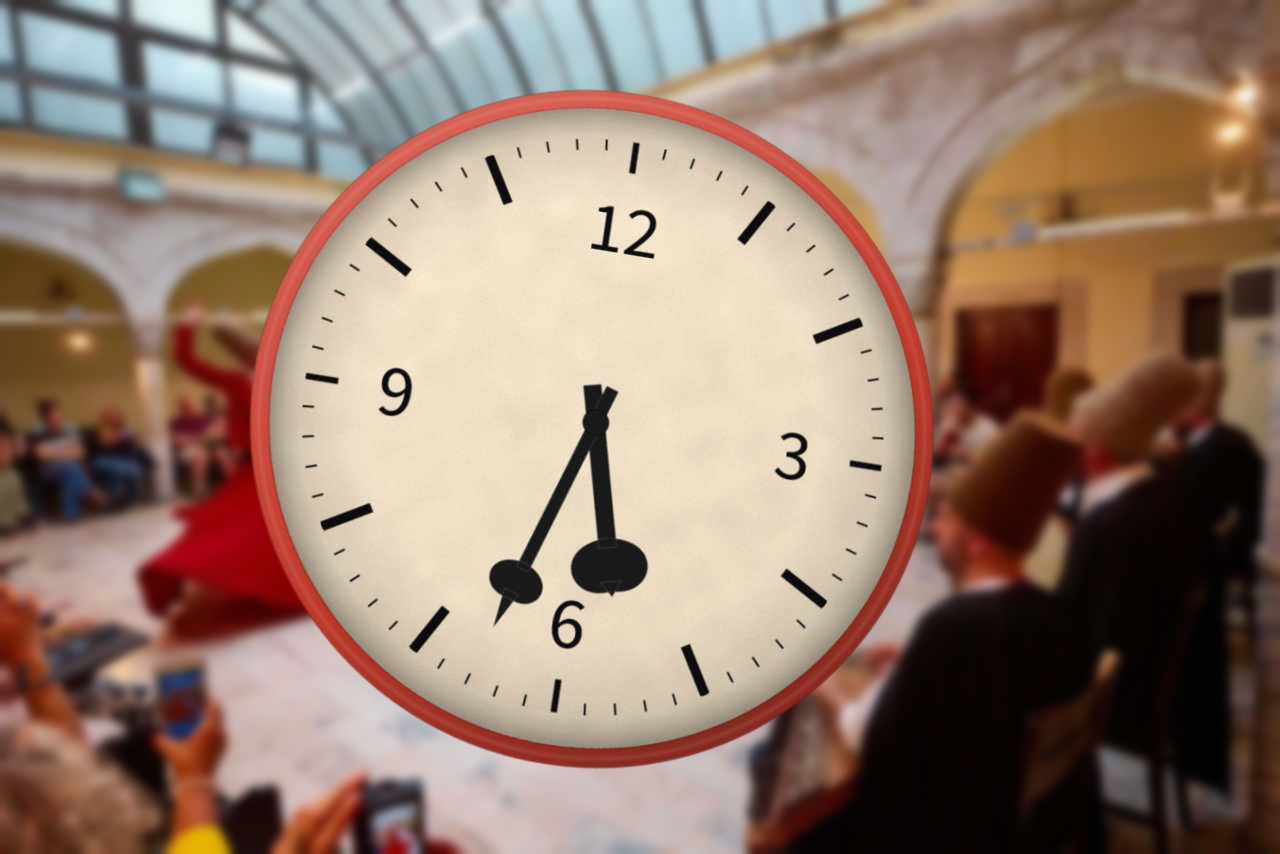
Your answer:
**5:33**
